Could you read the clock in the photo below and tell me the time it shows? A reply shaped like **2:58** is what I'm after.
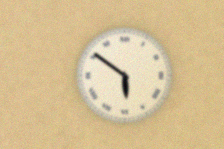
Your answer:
**5:51**
